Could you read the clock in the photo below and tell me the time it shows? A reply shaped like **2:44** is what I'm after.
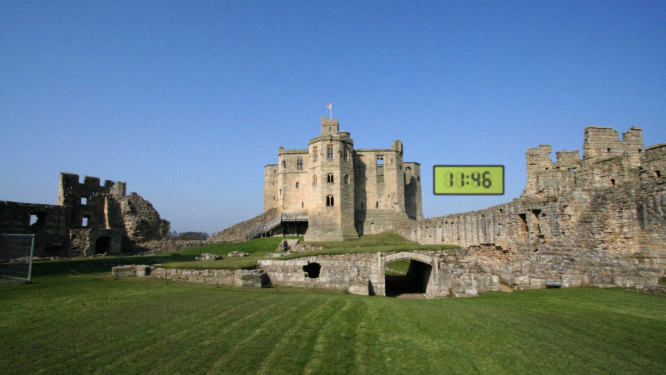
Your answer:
**11:46**
